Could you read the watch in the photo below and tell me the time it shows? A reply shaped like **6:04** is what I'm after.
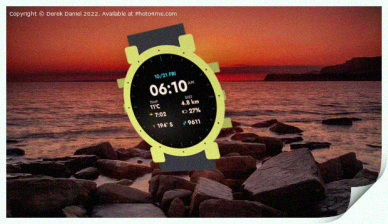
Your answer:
**6:10**
